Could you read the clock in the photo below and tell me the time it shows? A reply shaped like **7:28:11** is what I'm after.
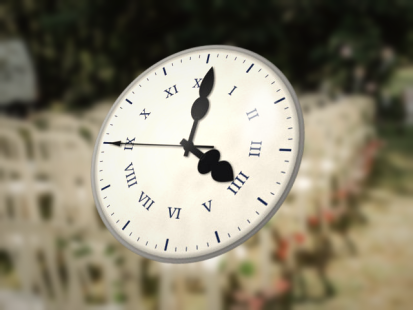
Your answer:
**4:00:45**
